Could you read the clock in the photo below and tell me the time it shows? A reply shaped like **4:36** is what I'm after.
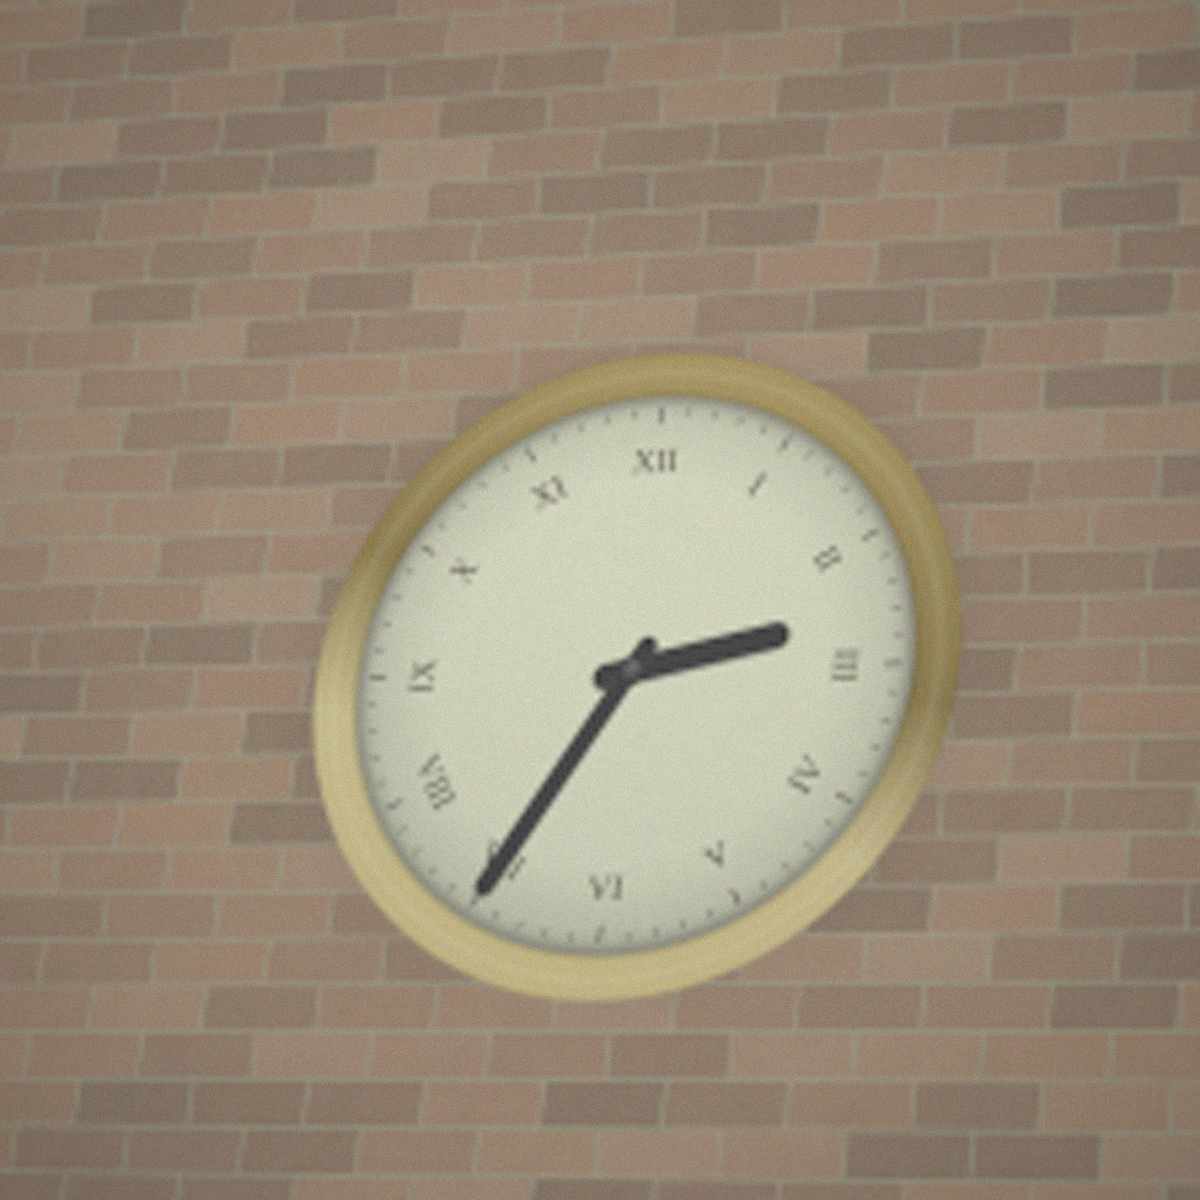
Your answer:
**2:35**
